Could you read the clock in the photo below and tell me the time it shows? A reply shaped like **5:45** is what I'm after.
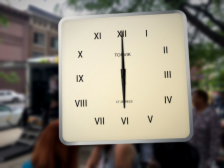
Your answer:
**6:00**
